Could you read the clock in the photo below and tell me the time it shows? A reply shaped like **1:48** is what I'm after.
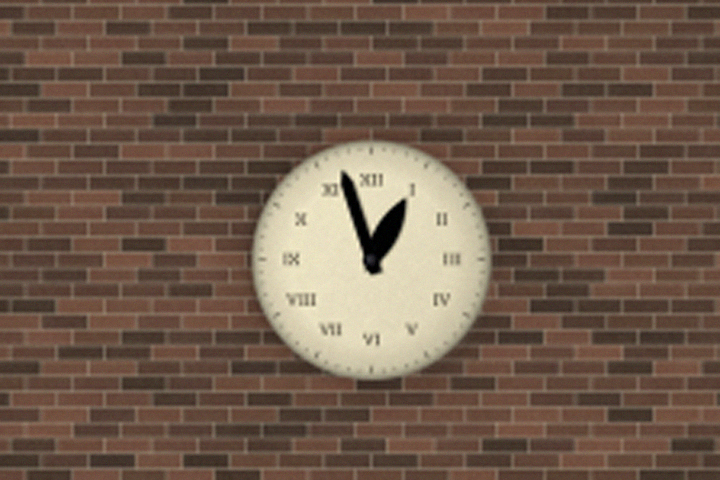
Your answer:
**12:57**
